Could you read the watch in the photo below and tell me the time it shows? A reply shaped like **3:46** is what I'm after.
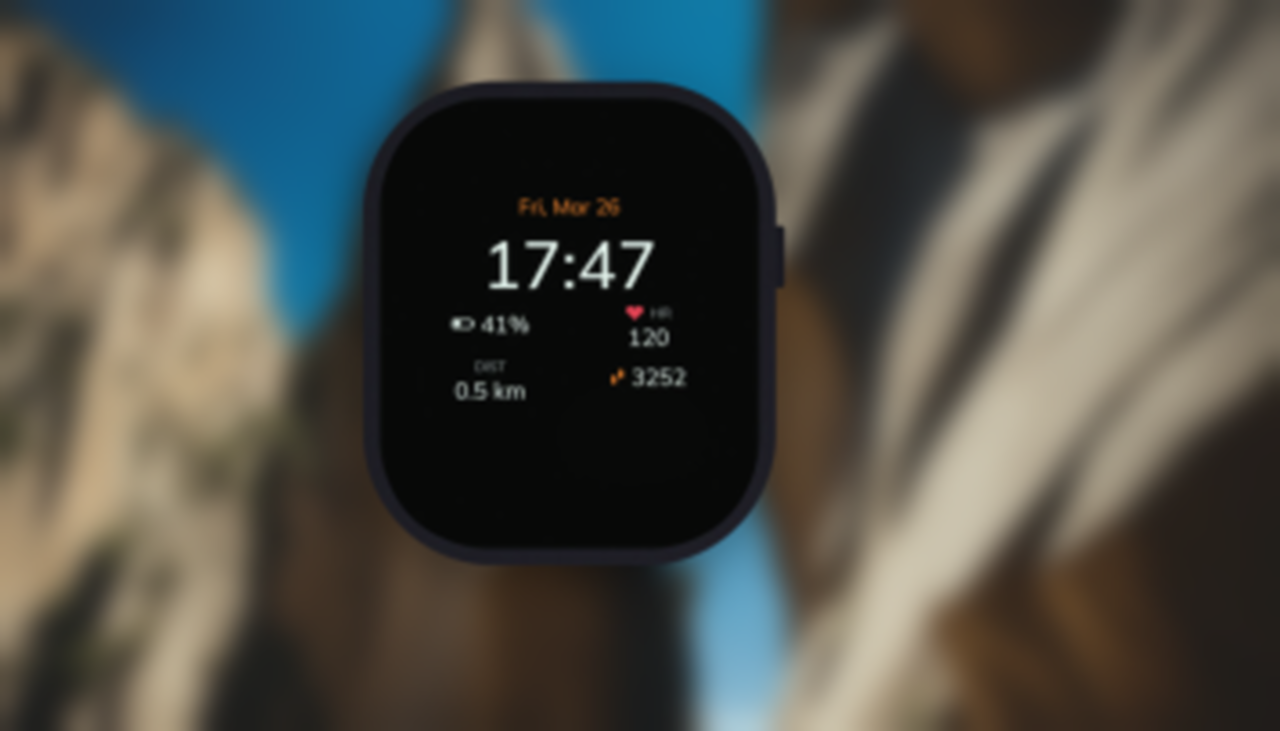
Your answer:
**17:47**
